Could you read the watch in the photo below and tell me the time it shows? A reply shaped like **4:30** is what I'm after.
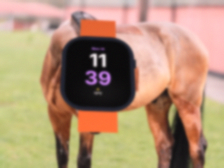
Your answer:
**11:39**
